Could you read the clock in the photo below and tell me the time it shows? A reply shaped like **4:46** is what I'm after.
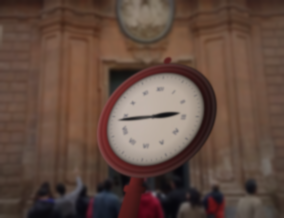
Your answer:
**2:44**
